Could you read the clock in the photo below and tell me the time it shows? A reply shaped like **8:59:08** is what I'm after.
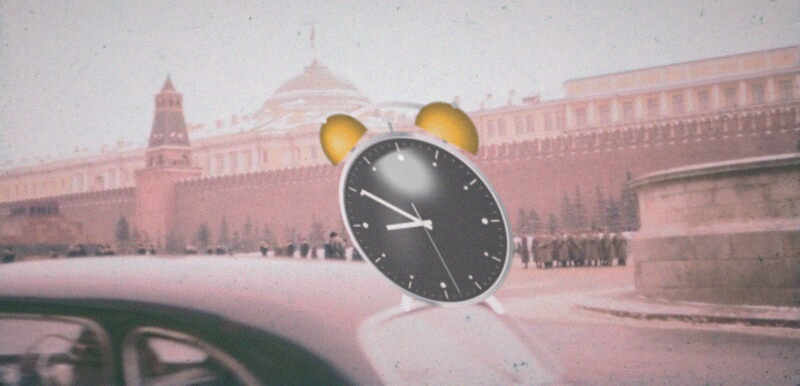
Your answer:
**8:50:28**
